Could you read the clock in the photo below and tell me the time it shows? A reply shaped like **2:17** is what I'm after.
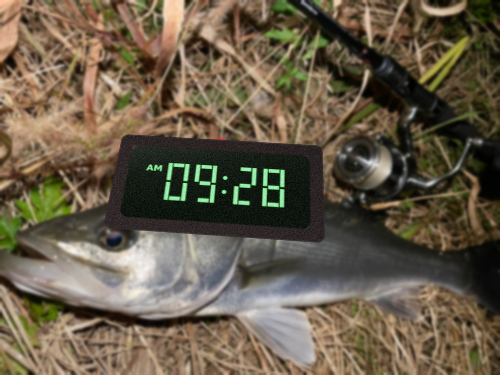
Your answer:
**9:28**
